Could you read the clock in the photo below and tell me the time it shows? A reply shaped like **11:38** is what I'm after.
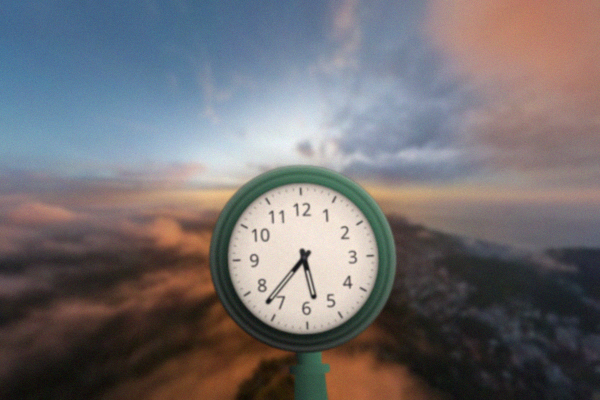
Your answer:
**5:37**
